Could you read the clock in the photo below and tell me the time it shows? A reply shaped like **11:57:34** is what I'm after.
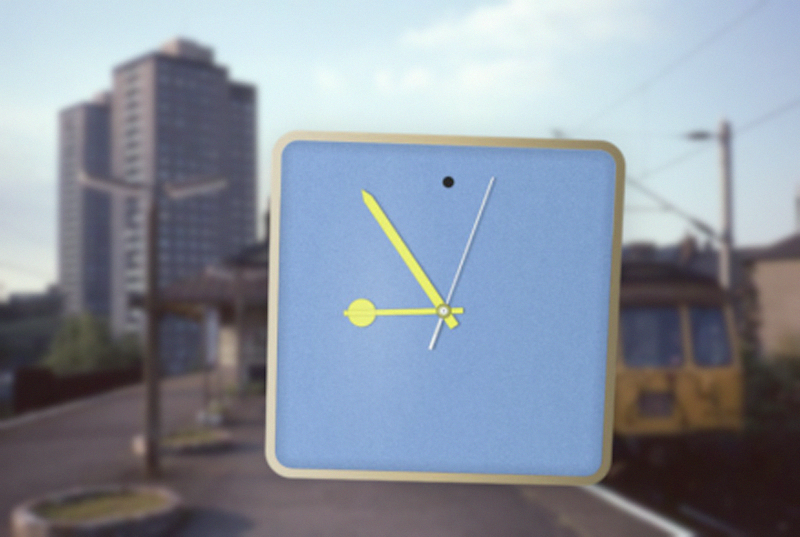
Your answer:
**8:54:03**
